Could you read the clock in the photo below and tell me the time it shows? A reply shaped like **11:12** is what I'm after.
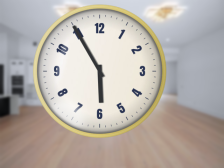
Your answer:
**5:55**
